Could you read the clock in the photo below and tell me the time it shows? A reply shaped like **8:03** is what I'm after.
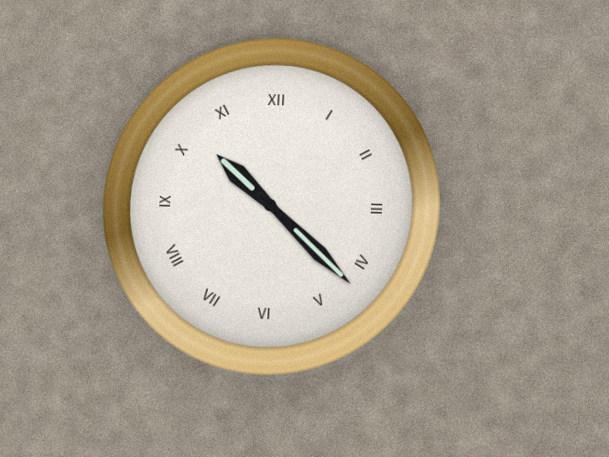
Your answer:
**10:22**
